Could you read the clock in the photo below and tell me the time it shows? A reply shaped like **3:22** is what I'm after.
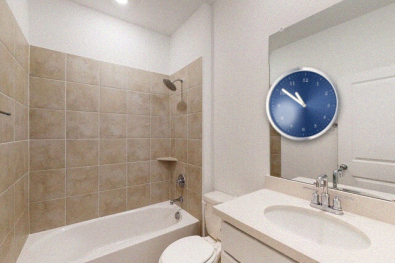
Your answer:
**10:51**
